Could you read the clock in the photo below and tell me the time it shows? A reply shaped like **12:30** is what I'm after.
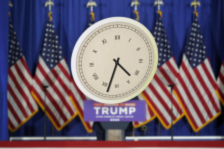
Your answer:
**4:33**
